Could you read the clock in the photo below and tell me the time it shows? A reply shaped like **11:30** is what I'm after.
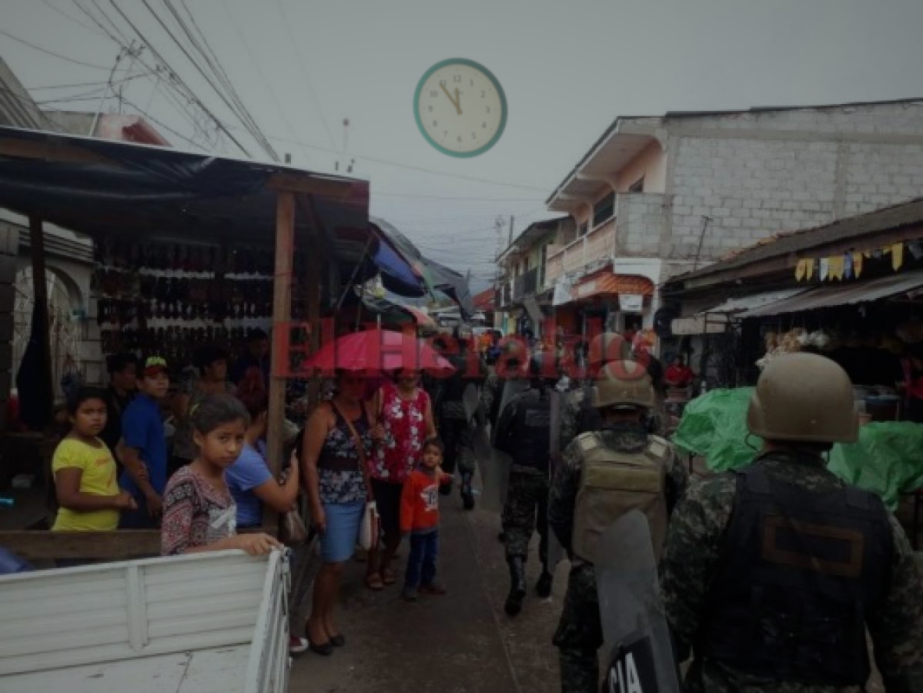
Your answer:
**11:54**
